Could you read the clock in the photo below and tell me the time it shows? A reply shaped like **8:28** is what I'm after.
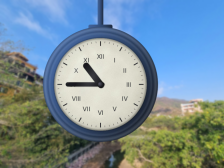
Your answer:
**10:45**
